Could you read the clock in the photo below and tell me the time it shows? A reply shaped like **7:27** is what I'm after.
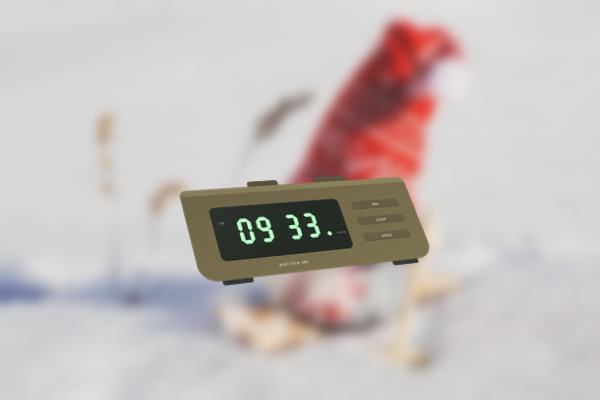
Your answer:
**9:33**
